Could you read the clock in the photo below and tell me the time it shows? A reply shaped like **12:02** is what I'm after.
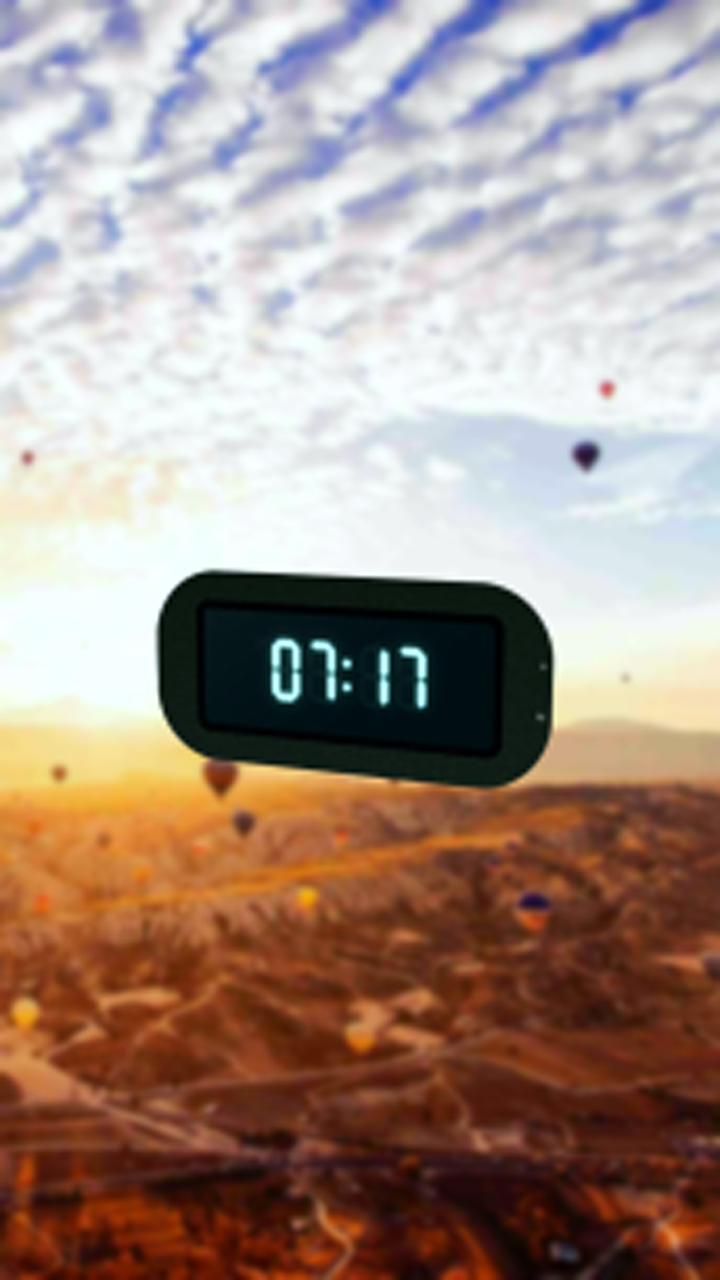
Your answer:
**7:17**
